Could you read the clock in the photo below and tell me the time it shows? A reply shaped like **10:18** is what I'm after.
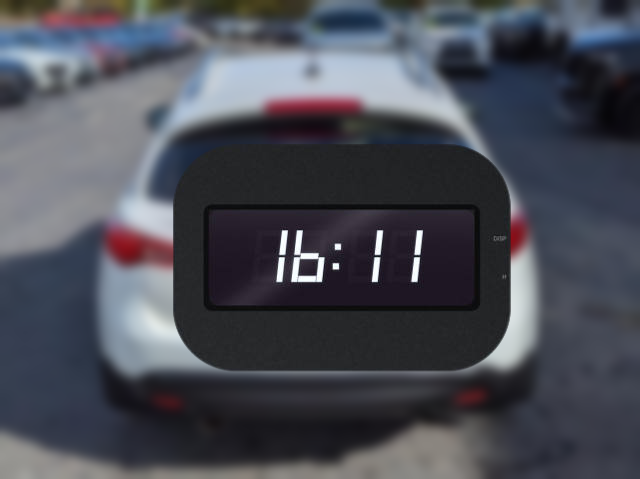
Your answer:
**16:11**
